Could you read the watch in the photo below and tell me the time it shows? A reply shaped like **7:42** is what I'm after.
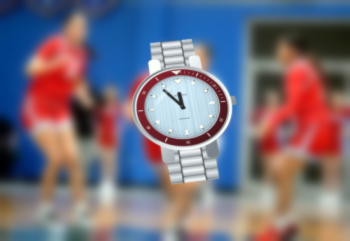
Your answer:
**11:54**
